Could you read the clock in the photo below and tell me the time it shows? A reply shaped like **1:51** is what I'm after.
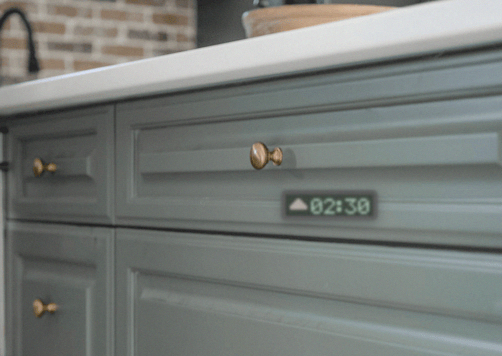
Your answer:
**2:30**
